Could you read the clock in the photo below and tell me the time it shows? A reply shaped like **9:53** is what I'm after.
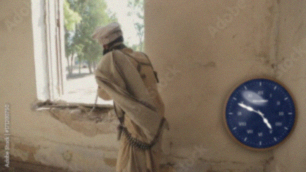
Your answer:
**4:49**
